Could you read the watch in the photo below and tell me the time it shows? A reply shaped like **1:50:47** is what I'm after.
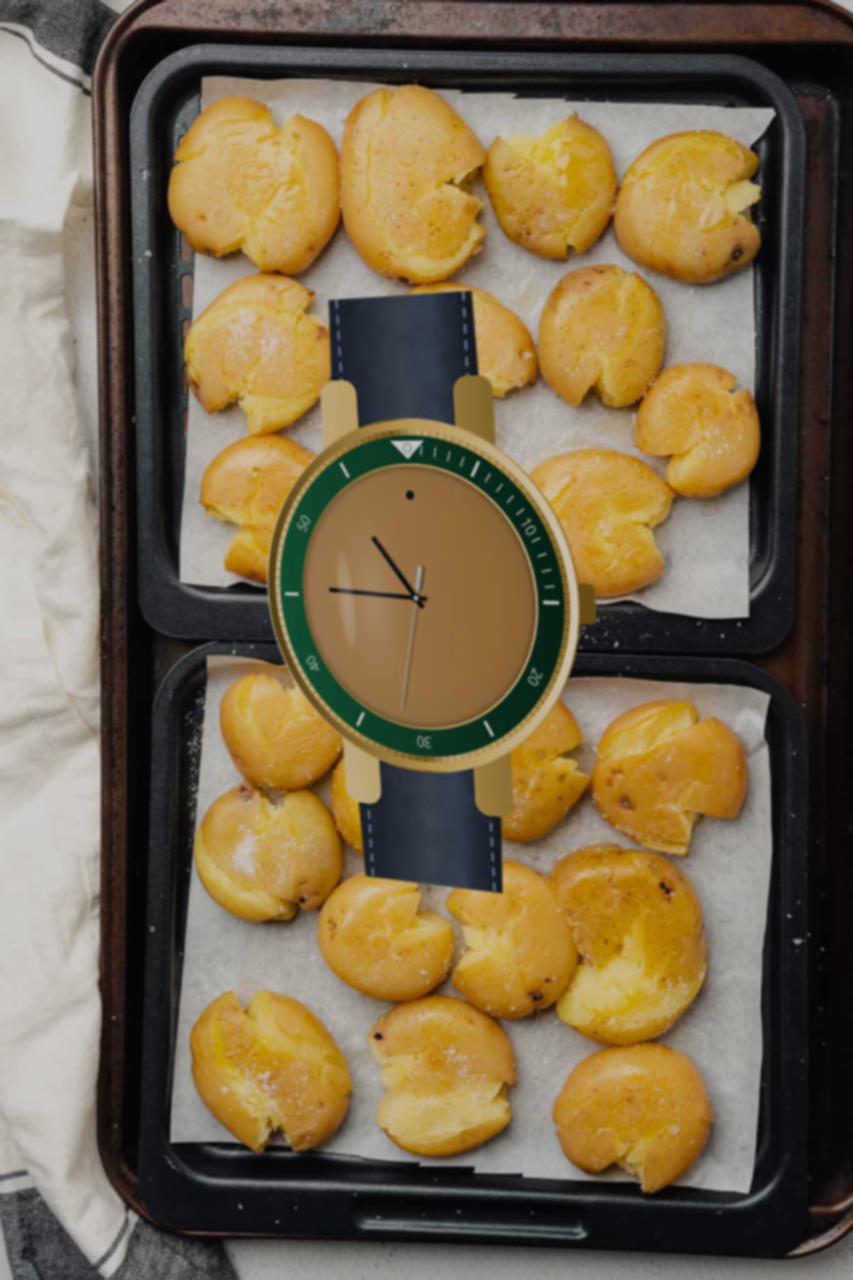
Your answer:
**10:45:32**
